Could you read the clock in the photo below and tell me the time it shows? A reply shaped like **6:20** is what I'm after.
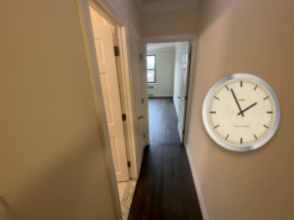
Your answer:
**1:56**
